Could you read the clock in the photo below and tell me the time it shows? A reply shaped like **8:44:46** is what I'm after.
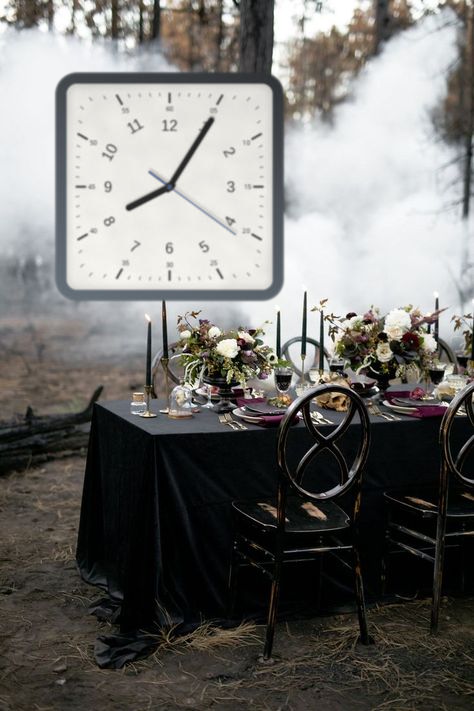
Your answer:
**8:05:21**
